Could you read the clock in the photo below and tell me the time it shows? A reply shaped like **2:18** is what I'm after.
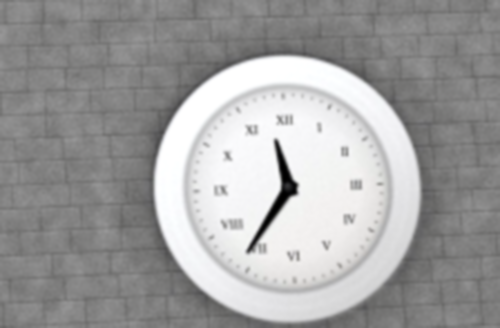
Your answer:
**11:36**
